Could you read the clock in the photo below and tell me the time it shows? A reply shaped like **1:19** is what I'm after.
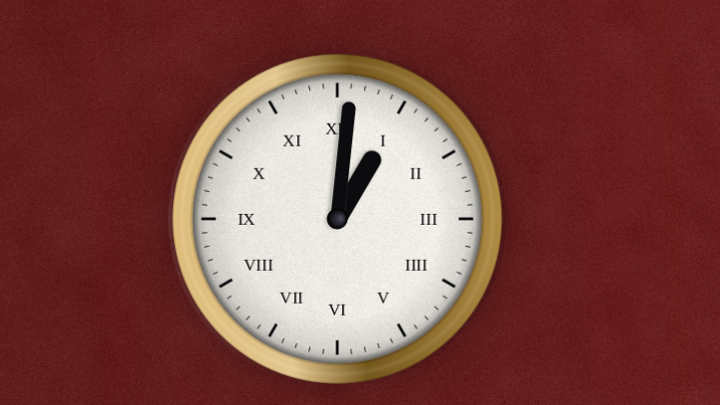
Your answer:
**1:01**
